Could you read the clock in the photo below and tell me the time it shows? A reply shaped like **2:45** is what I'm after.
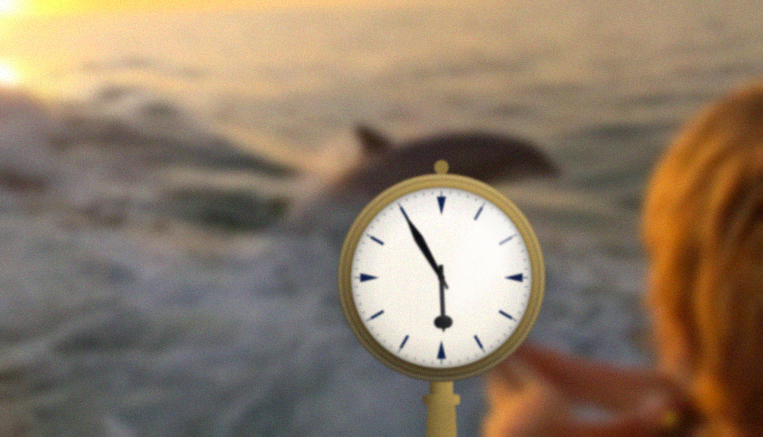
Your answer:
**5:55**
